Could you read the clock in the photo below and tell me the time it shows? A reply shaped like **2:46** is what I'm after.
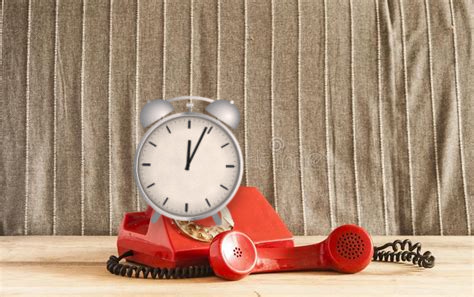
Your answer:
**12:04**
